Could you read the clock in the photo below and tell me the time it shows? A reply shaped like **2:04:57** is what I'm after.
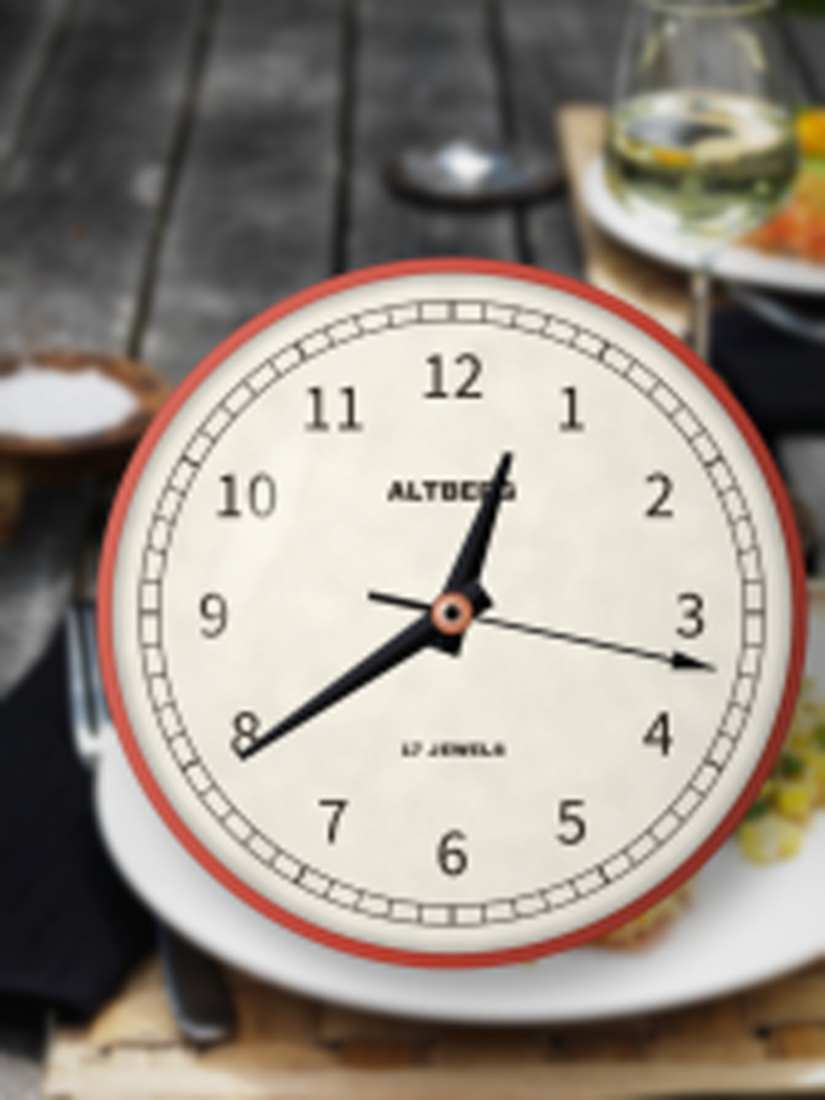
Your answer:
**12:39:17**
